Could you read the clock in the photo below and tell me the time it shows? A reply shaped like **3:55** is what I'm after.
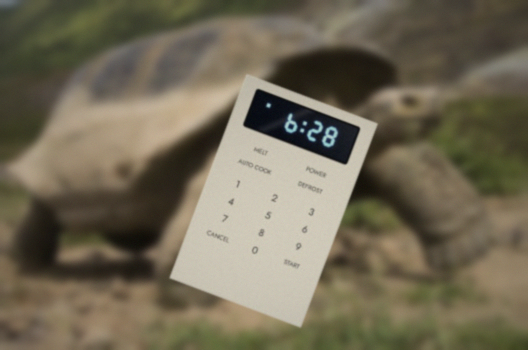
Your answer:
**6:28**
